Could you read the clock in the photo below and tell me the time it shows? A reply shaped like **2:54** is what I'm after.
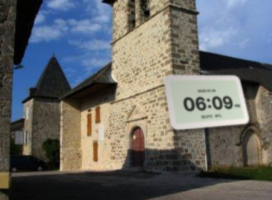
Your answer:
**6:09**
